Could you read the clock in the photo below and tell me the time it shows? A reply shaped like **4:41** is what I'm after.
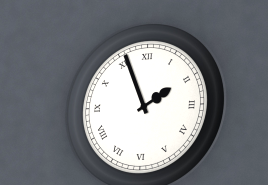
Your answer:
**1:56**
